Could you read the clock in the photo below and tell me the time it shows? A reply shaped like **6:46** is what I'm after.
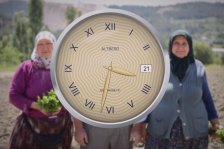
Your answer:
**3:32**
